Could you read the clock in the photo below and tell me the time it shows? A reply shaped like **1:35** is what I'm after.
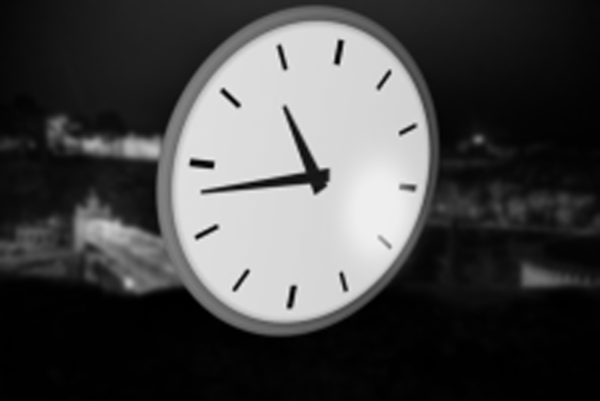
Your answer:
**10:43**
